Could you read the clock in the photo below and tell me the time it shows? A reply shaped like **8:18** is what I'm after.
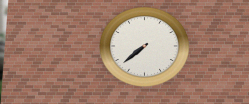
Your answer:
**7:38**
